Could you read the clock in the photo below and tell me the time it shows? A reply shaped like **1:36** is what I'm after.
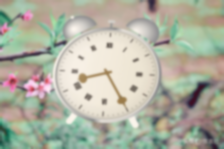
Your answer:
**8:25**
